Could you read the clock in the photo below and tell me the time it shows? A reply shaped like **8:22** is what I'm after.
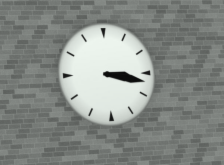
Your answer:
**3:17**
